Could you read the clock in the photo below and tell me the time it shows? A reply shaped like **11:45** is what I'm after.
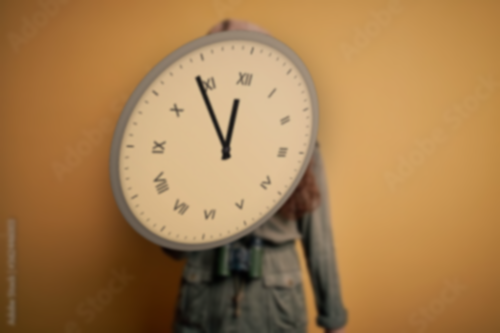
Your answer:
**11:54**
